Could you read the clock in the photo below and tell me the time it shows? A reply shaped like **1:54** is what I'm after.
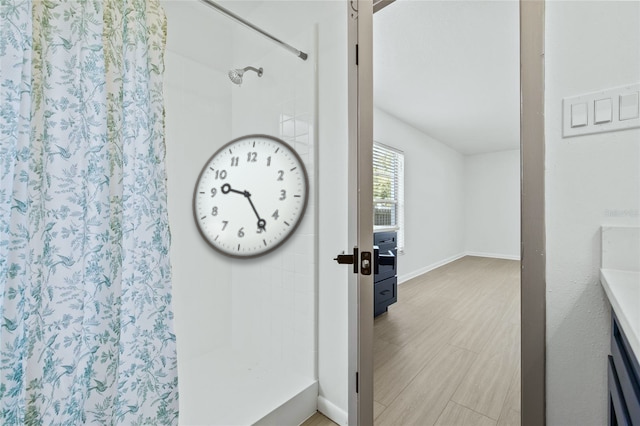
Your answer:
**9:24**
